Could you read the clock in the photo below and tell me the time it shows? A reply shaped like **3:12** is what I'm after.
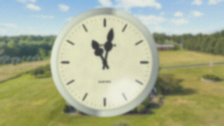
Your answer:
**11:02**
